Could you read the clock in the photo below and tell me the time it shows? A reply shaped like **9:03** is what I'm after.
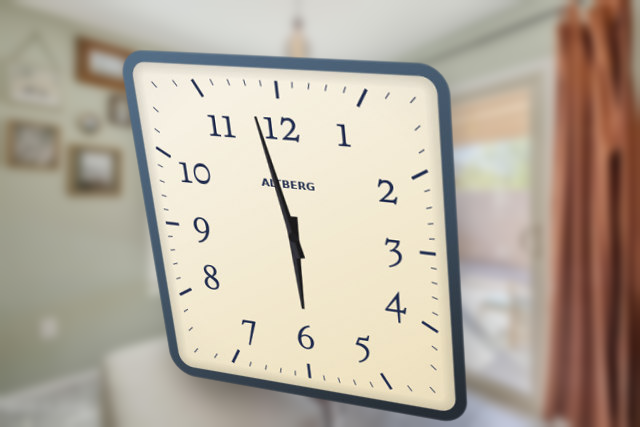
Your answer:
**5:58**
